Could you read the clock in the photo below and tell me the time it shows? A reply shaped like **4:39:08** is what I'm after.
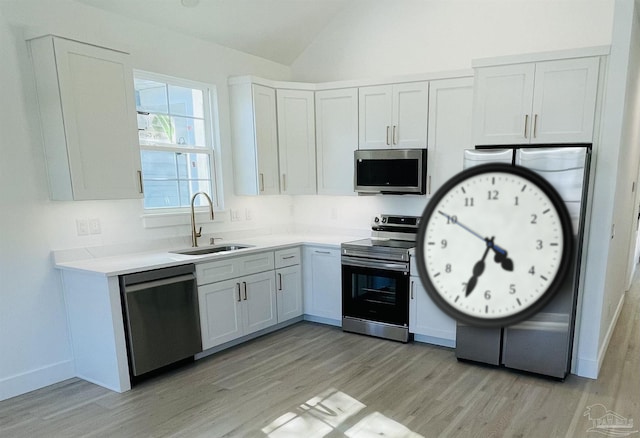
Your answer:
**4:33:50**
